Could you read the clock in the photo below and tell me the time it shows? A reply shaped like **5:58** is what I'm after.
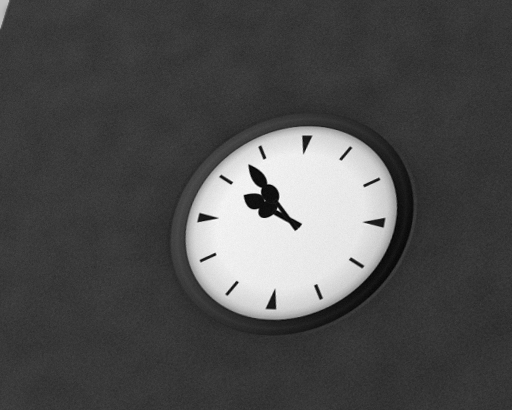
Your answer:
**9:53**
